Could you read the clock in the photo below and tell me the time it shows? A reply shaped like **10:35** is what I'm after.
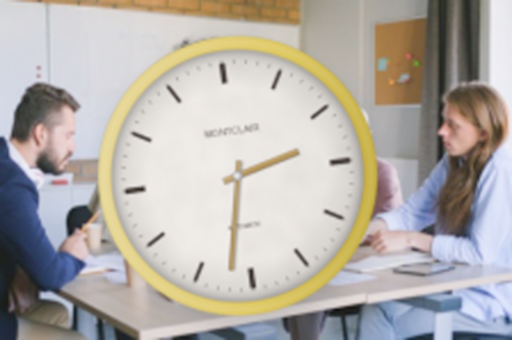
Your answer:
**2:32**
